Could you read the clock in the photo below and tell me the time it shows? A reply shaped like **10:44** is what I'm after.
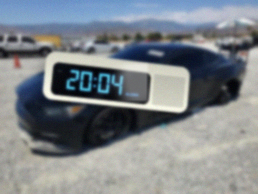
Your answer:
**20:04**
